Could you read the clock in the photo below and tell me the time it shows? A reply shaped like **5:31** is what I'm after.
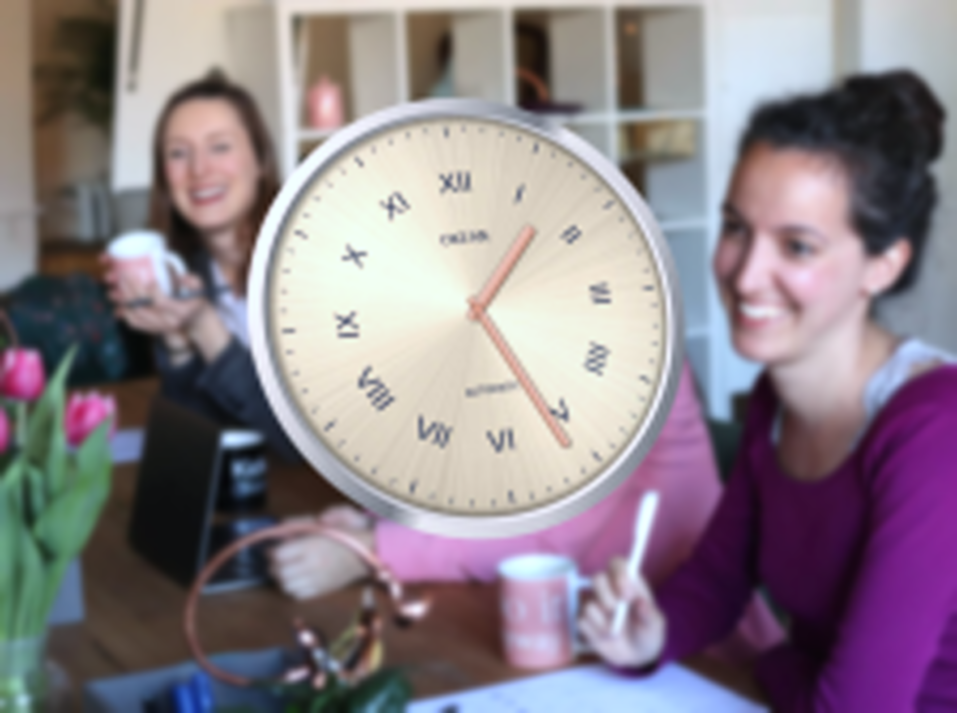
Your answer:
**1:26**
